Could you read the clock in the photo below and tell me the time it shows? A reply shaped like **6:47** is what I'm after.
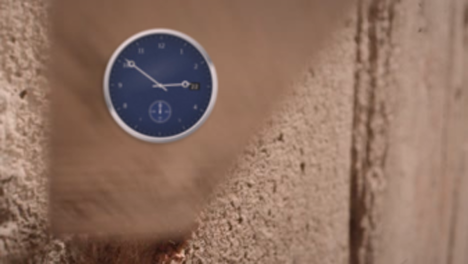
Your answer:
**2:51**
